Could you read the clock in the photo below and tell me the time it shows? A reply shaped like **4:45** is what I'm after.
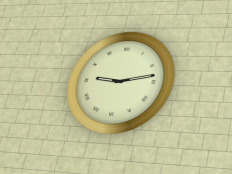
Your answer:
**9:13**
